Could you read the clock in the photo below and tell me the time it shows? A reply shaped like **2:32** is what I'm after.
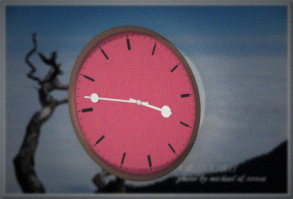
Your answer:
**3:47**
